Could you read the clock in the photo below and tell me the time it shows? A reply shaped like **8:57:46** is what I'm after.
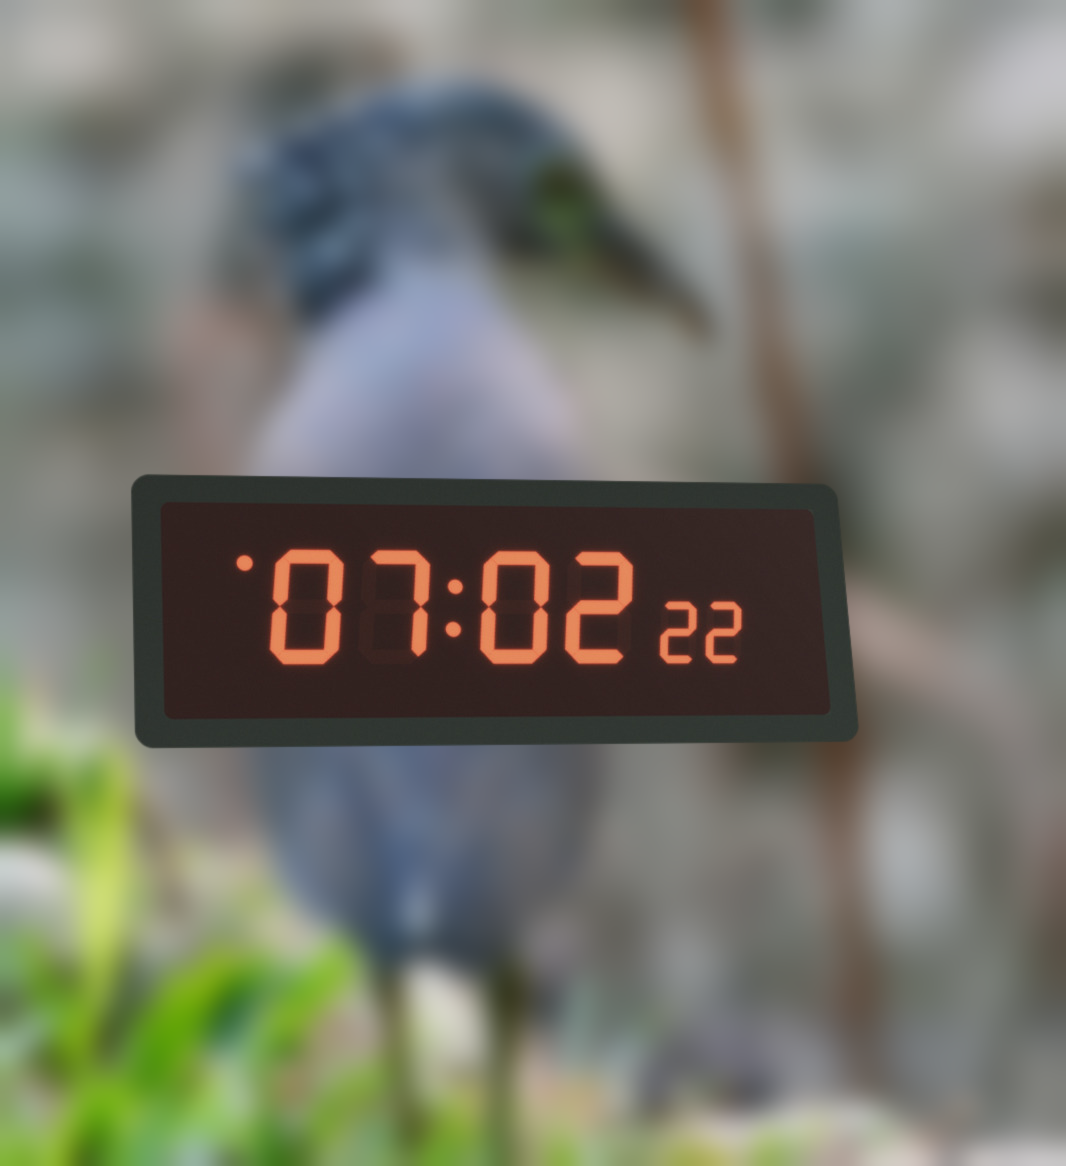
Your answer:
**7:02:22**
